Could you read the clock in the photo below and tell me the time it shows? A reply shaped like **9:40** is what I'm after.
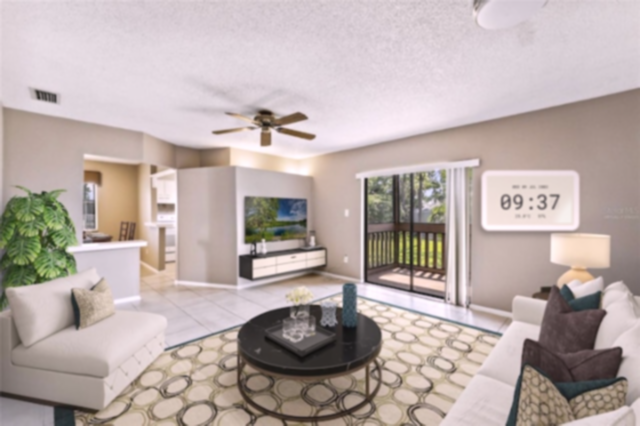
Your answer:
**9:37**
